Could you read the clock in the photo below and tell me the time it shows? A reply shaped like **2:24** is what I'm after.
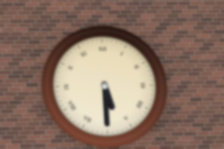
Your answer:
**5:30**
